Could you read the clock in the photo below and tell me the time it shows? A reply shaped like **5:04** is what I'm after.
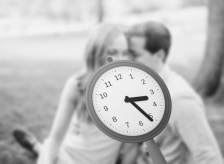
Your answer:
**3:26**
